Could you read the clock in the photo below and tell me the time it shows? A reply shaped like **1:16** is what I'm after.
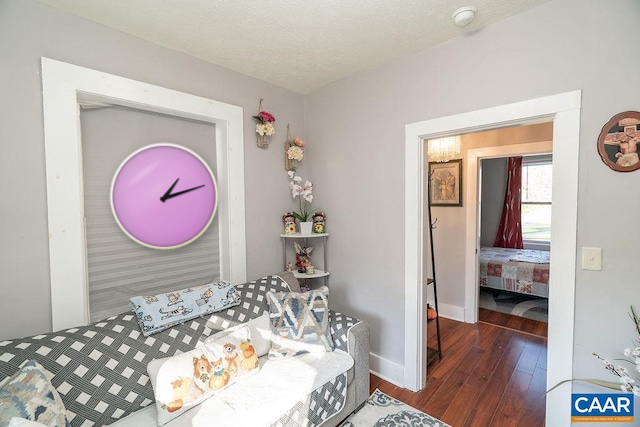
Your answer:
**1:12**
